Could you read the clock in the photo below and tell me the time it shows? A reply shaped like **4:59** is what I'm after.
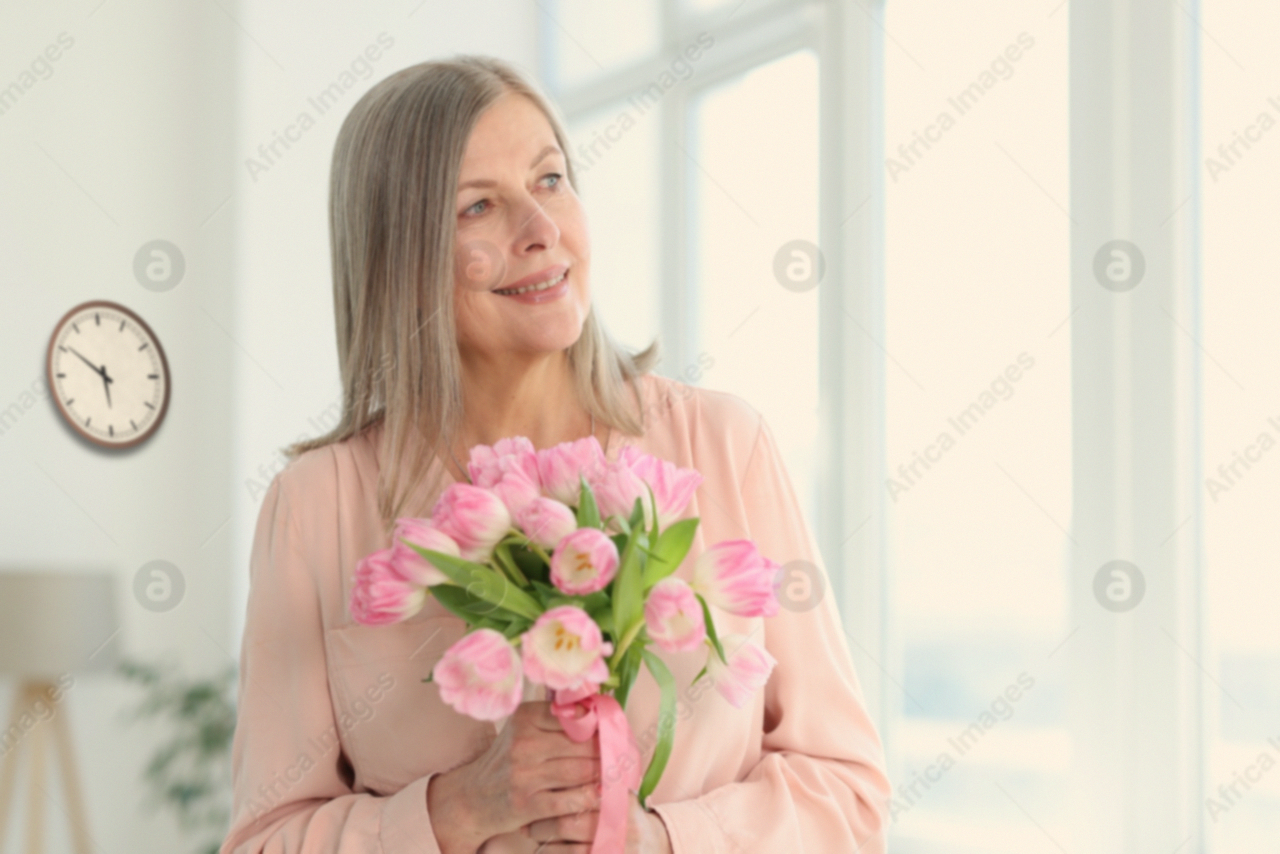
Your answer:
**5:51**
